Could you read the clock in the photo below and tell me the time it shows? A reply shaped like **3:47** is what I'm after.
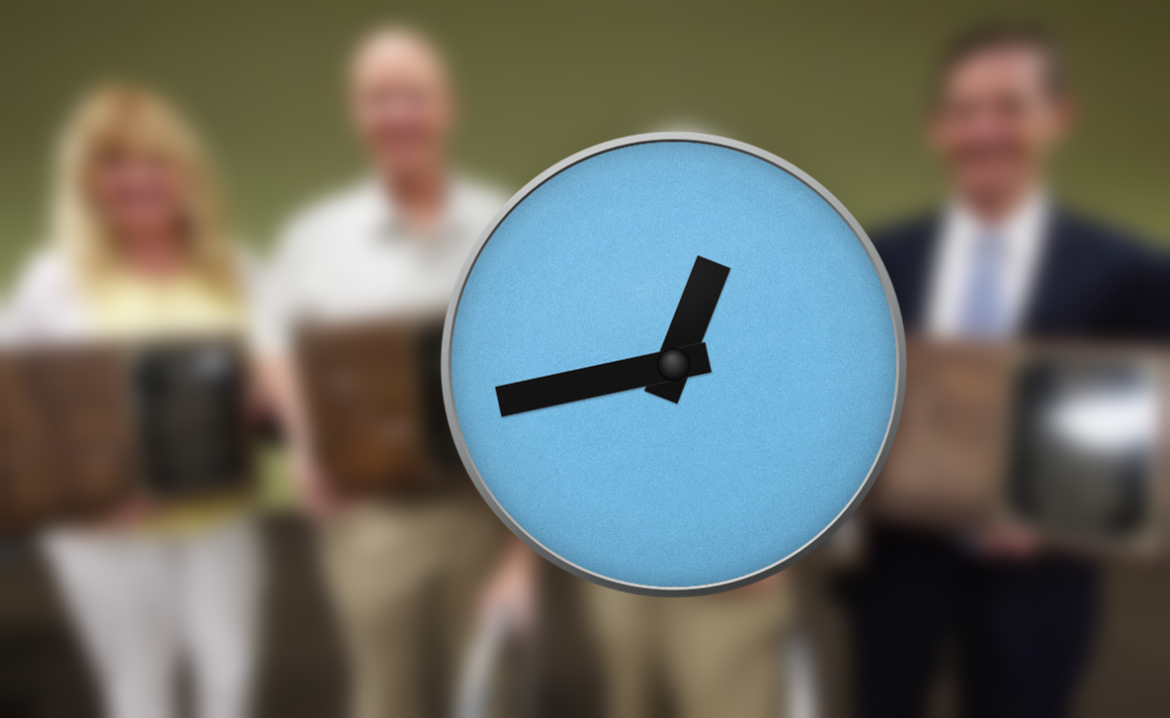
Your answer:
**12:43**
